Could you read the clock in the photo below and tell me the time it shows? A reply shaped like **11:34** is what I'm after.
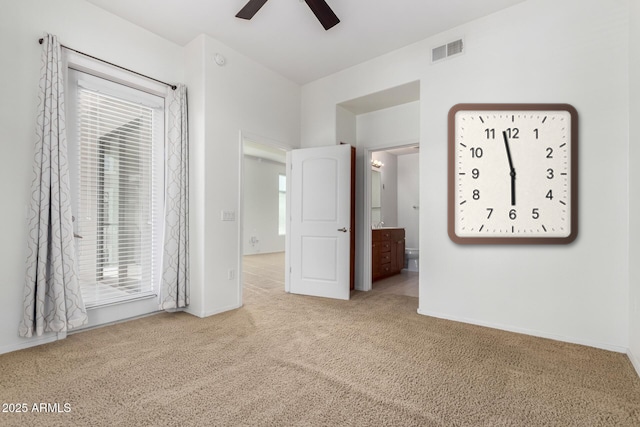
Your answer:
**5:58**
